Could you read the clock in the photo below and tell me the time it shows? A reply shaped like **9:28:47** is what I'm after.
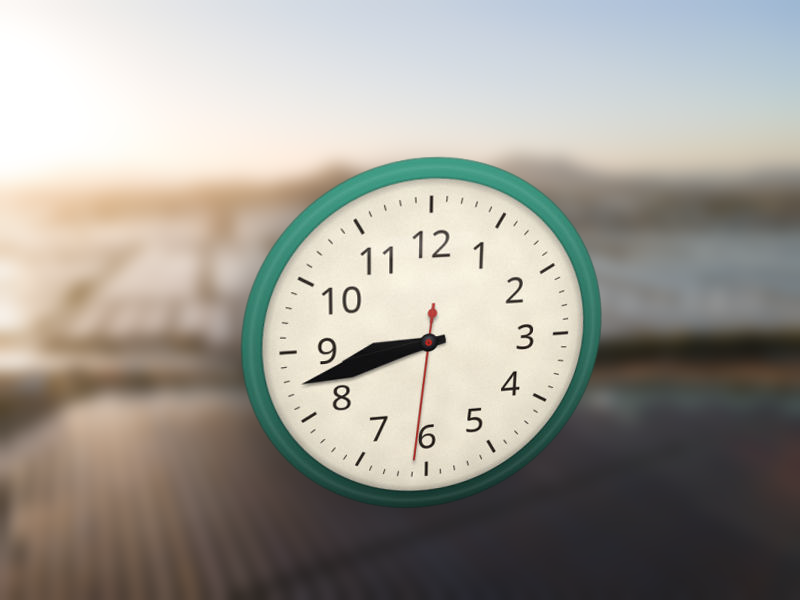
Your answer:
**8:42:31**
